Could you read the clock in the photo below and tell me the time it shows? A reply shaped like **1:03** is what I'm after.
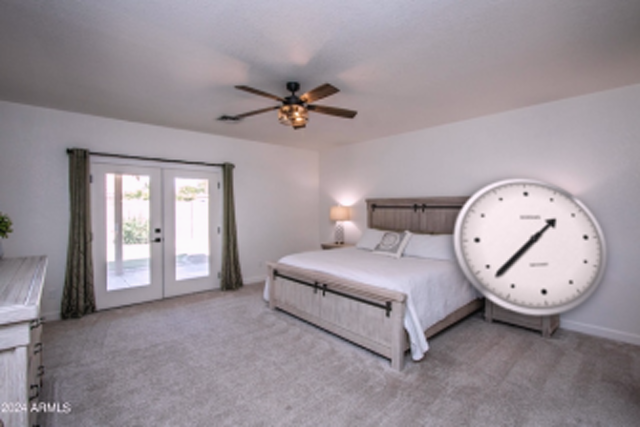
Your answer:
**1:38**
